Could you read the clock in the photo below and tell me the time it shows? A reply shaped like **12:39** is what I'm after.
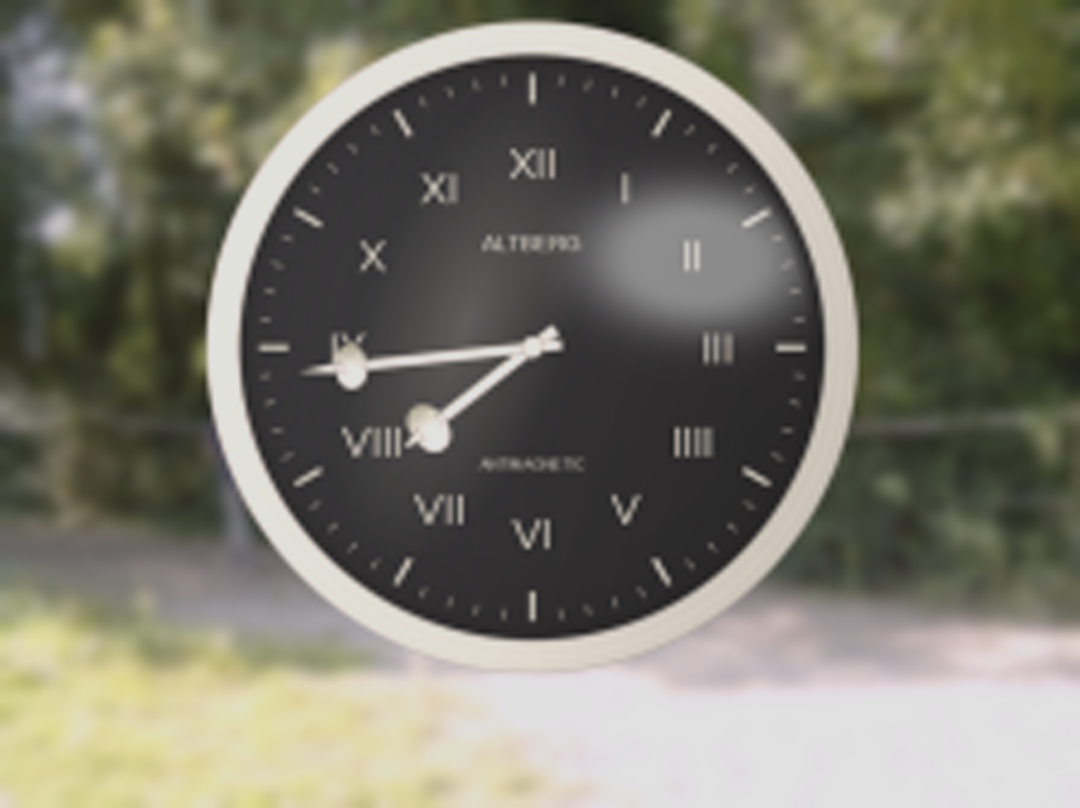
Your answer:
**7:44**
